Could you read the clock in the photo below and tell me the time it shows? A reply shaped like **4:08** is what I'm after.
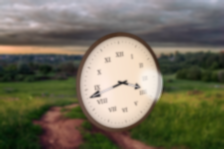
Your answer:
**3:43**
